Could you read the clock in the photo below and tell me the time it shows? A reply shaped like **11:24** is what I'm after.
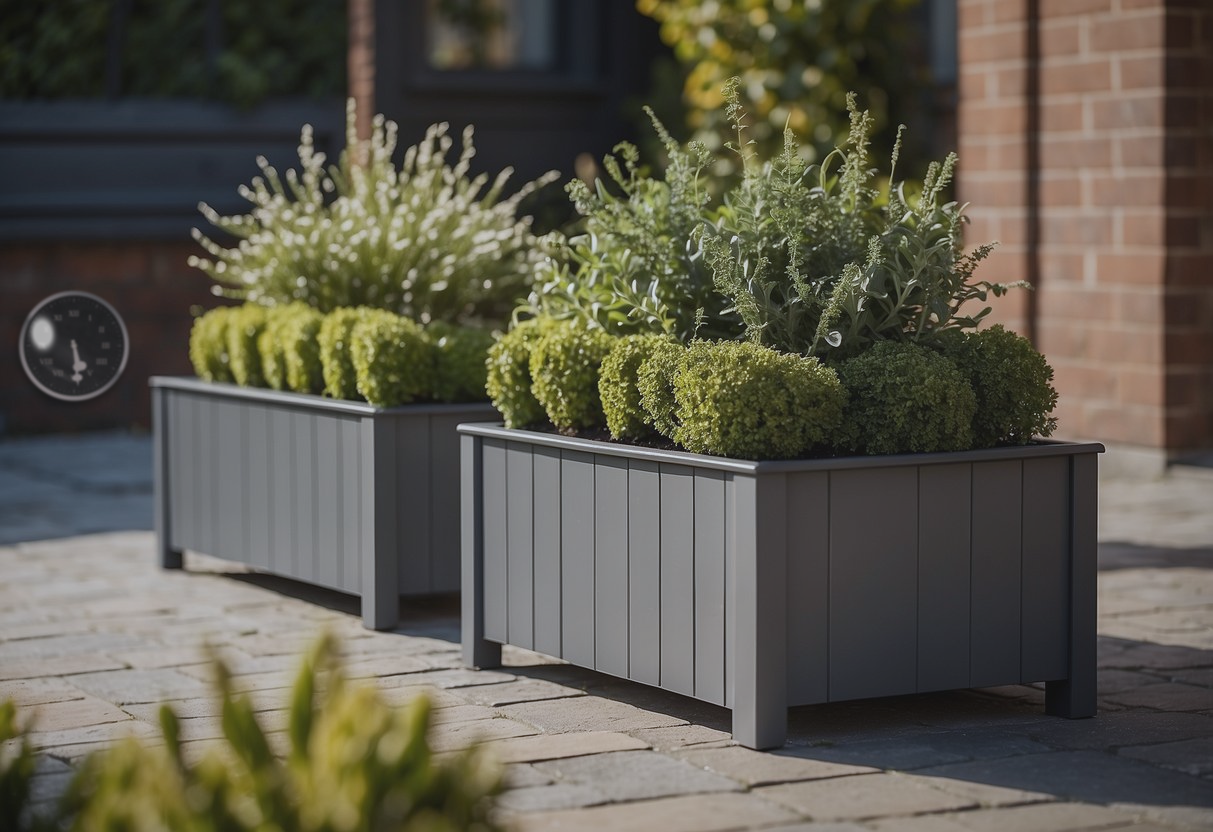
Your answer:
**5:29**
